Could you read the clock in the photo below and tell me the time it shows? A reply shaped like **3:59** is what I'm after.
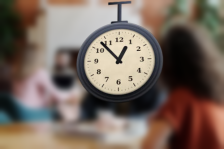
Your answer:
**12:53**
